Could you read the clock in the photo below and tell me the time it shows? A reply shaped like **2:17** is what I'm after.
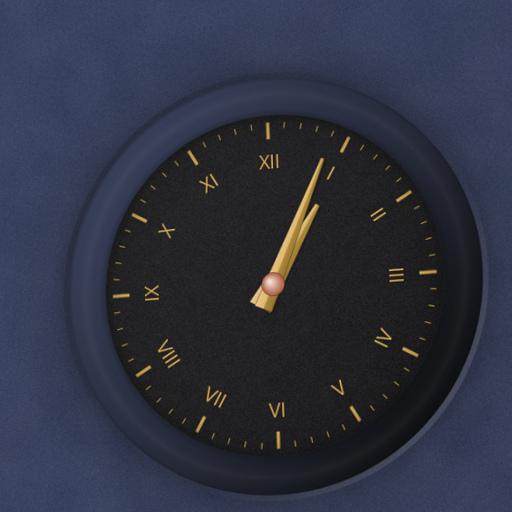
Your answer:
**1:04**
